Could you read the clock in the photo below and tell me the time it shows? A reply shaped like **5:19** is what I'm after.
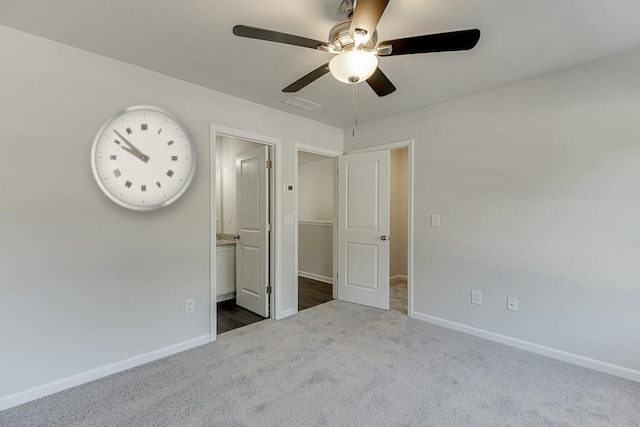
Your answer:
**9:52**
